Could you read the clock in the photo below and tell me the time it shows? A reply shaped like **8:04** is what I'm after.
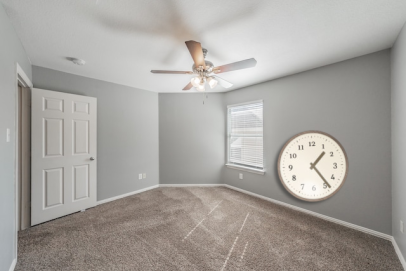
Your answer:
**1:24**
